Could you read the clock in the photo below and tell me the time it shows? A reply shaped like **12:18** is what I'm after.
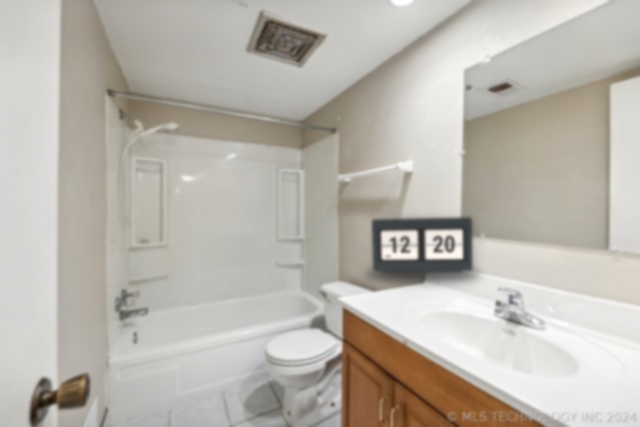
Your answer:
**12:20**
